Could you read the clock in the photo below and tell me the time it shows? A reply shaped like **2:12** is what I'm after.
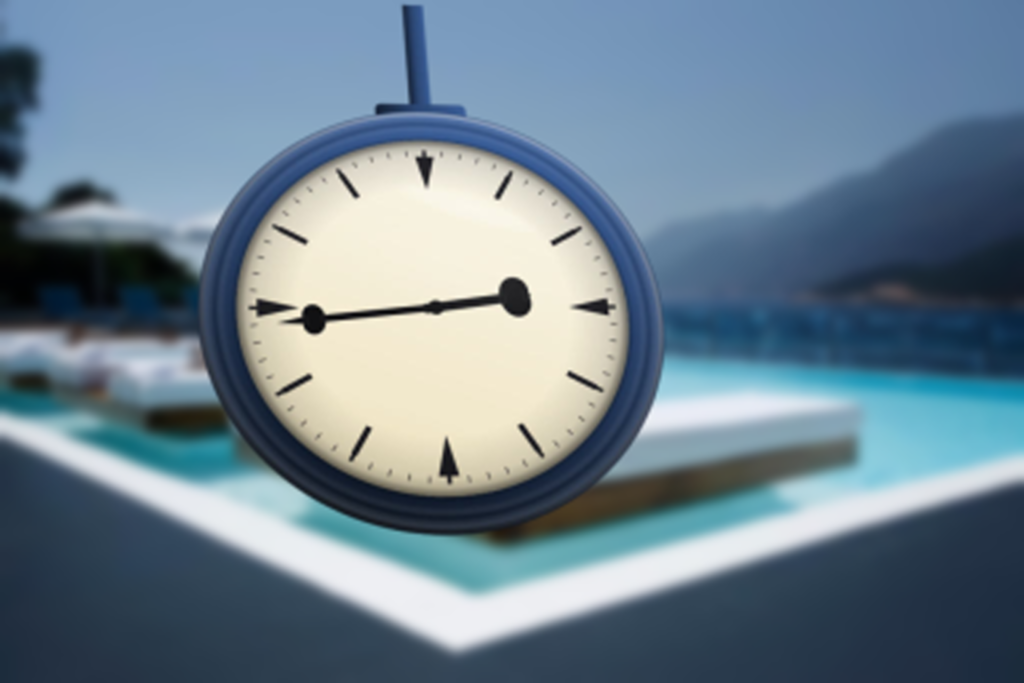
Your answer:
**2:44**
